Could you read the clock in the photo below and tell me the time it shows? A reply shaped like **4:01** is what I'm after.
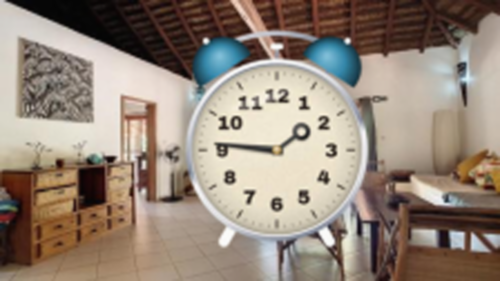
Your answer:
**1:46**
